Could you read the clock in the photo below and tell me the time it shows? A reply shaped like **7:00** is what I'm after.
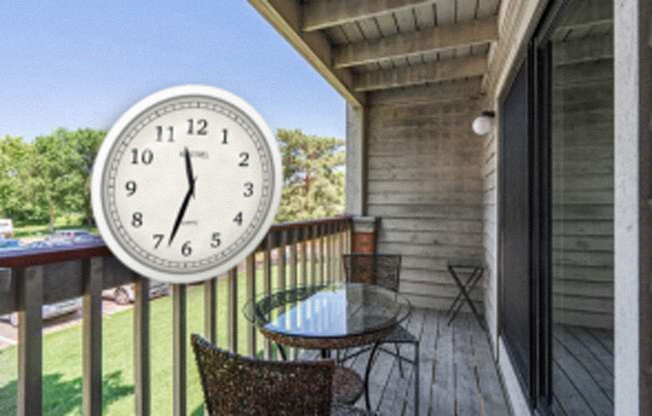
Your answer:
**11:33**
